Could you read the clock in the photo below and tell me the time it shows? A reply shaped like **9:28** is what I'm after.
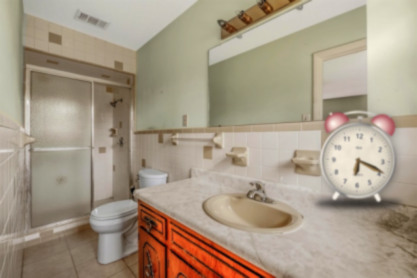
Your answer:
**6:19**
